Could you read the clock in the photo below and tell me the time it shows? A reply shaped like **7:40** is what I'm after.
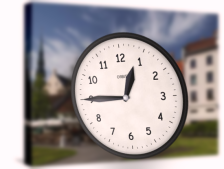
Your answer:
**12:45**
